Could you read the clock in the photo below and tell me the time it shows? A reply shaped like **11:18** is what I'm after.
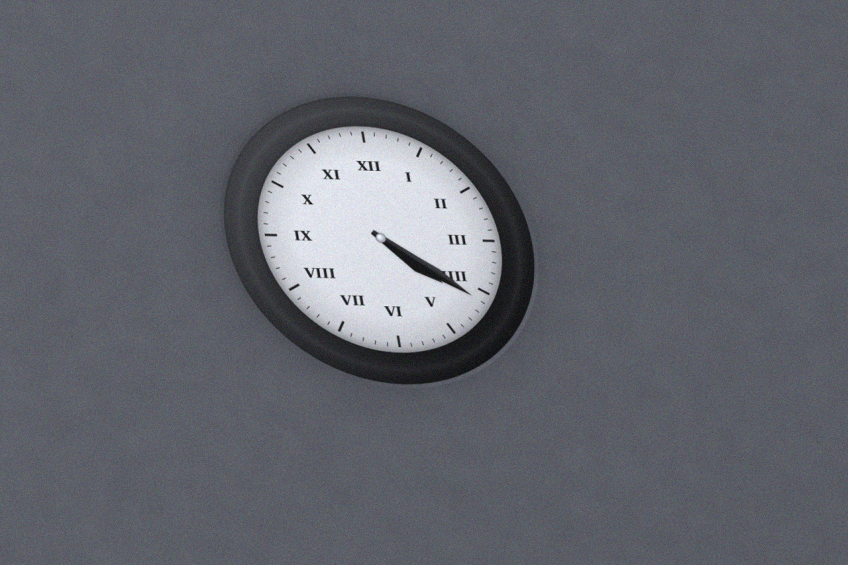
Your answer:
**4:21**
